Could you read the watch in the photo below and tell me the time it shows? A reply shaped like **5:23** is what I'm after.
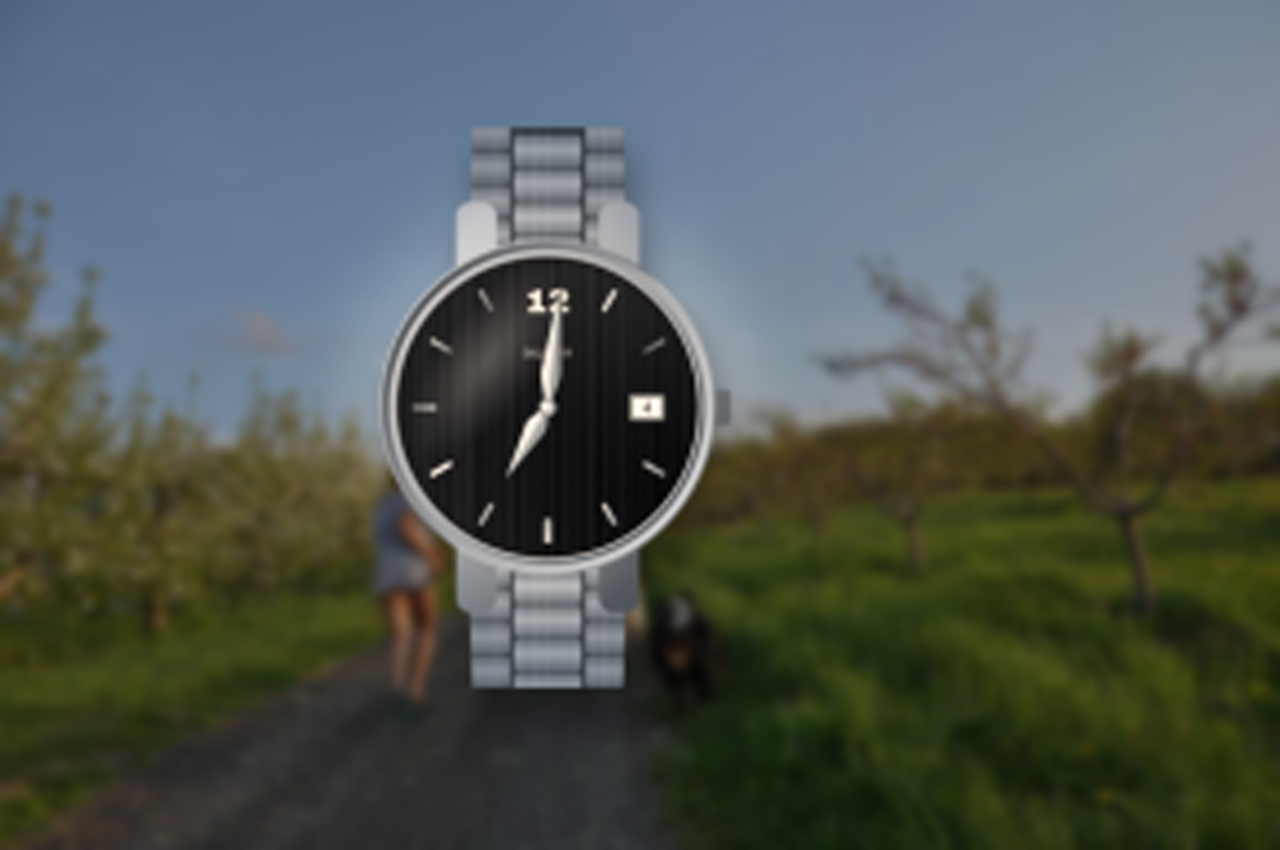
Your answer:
**7:01**
